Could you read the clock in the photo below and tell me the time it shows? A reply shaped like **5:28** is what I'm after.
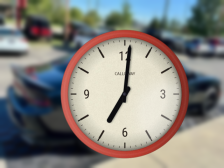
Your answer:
**7:01**
